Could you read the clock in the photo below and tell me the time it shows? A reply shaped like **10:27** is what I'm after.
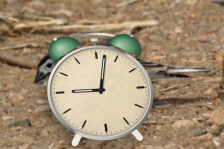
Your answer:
**9:02**
